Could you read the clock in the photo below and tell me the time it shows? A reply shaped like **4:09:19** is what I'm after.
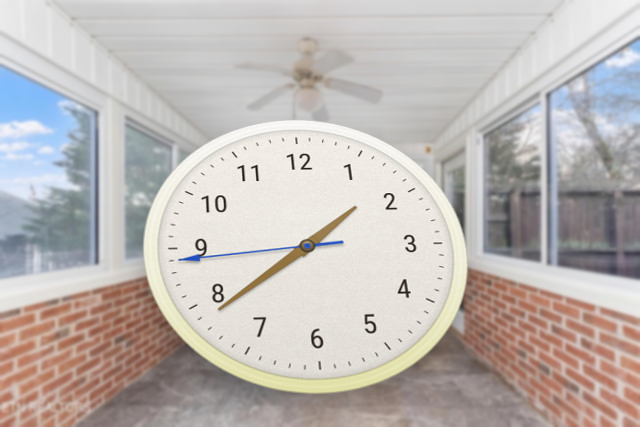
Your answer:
**1:38:44**
